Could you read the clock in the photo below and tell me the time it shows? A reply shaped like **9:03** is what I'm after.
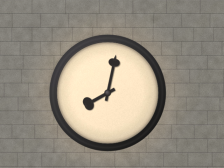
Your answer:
**8:02**
